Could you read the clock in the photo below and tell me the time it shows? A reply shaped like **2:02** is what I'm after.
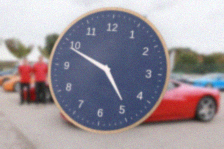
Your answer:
**4:49**
